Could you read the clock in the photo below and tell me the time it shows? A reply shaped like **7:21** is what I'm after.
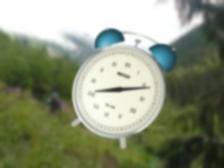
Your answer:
**8:11**
